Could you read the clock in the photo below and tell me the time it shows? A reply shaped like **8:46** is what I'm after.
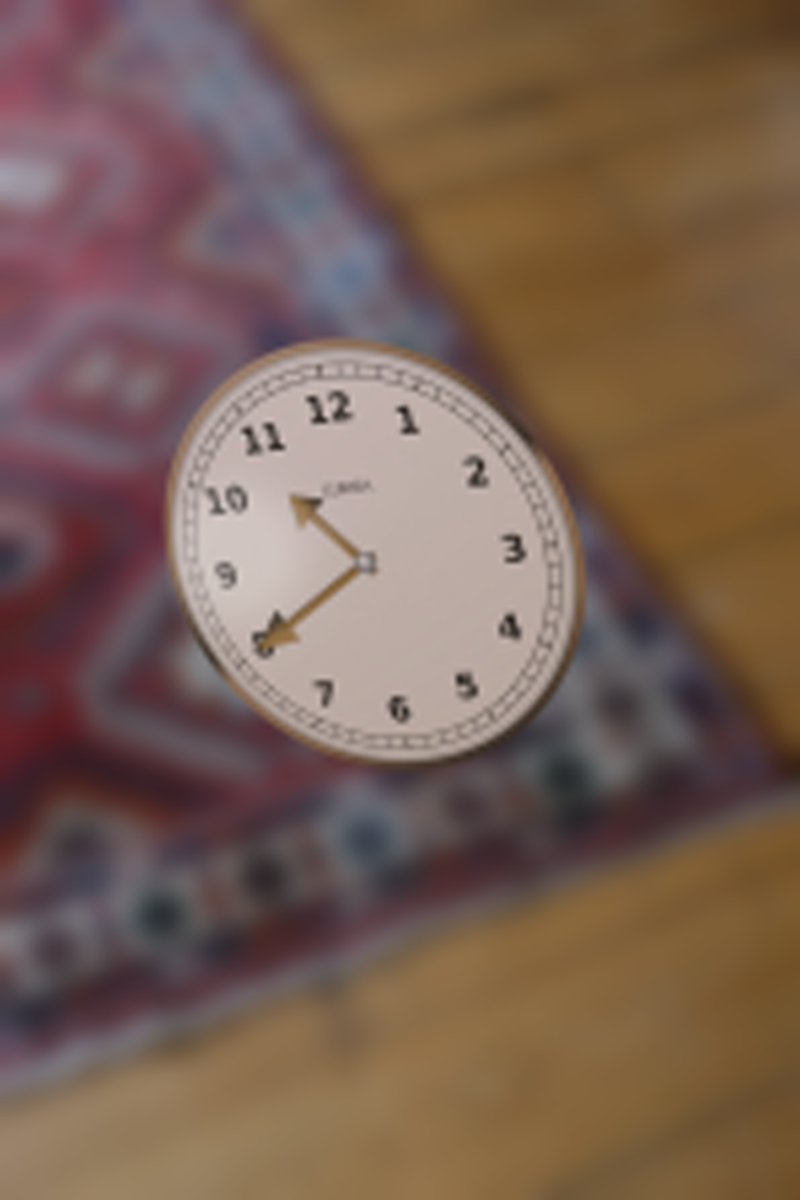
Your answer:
**10:40**
